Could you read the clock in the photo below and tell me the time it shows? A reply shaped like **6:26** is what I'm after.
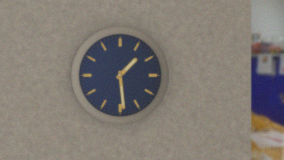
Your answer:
**1:29**
